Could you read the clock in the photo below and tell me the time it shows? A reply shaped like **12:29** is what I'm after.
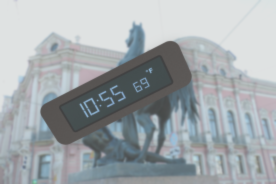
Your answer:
**10:55**
